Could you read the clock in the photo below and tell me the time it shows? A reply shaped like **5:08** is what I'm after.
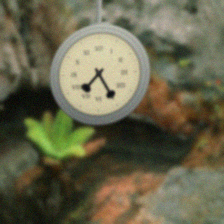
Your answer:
**7:25**
